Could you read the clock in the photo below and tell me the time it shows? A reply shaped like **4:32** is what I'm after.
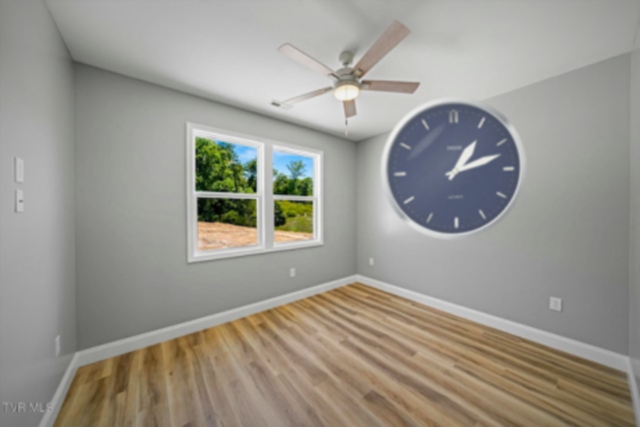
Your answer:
**1:12**
